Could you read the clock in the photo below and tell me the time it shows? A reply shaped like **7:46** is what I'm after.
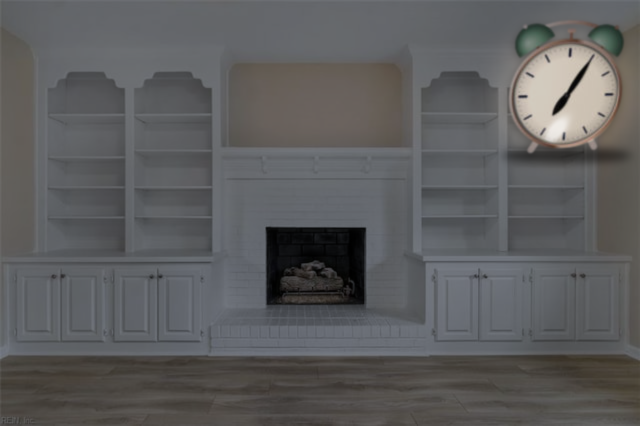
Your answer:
**7:05**
